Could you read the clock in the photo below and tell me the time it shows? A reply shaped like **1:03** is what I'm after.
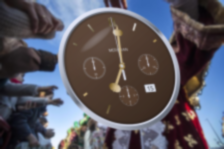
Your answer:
**7:01**
